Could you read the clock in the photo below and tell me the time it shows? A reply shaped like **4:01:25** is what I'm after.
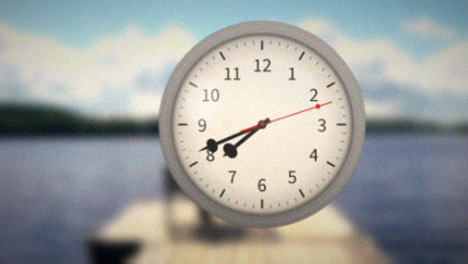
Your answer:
**7:41:12**
